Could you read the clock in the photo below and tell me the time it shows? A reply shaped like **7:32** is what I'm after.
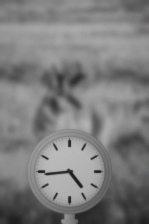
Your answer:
**4:44**
